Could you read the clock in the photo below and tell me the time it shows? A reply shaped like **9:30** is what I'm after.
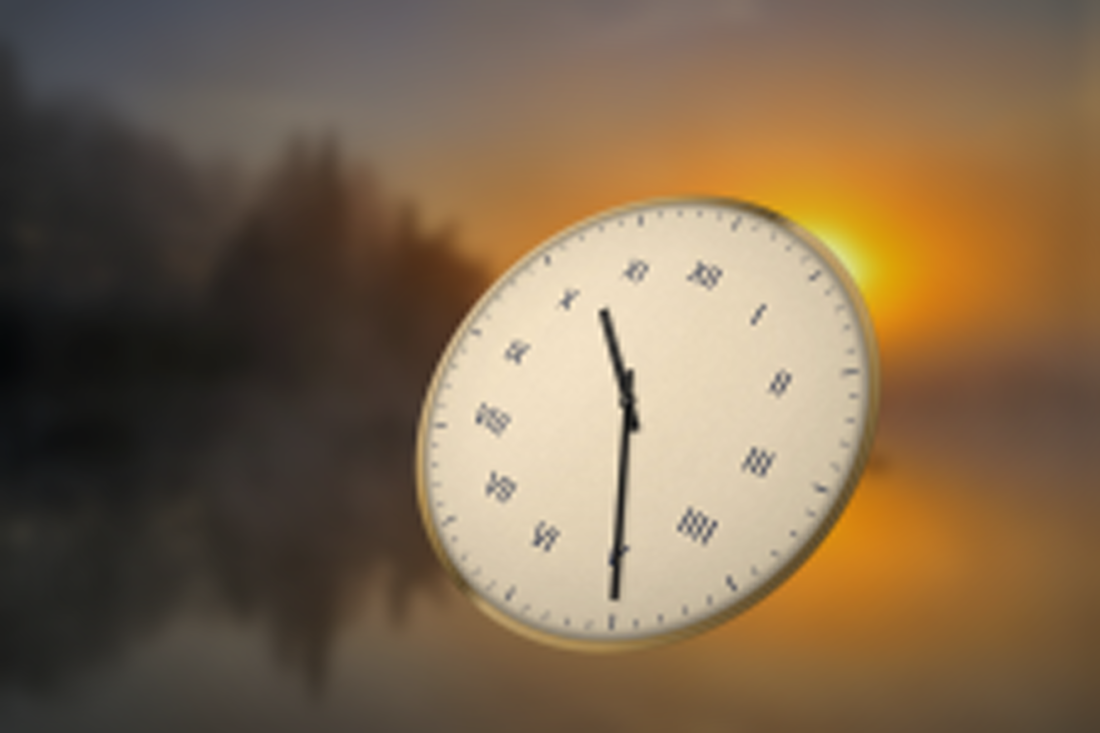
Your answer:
**10:25**
